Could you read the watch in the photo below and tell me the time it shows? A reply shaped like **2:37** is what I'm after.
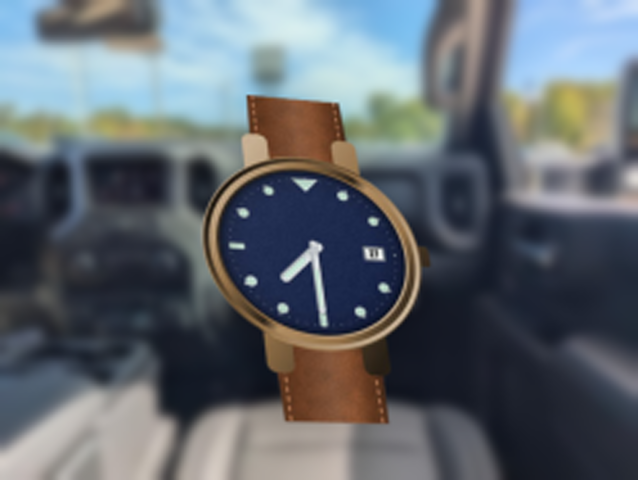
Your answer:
**7:30**
